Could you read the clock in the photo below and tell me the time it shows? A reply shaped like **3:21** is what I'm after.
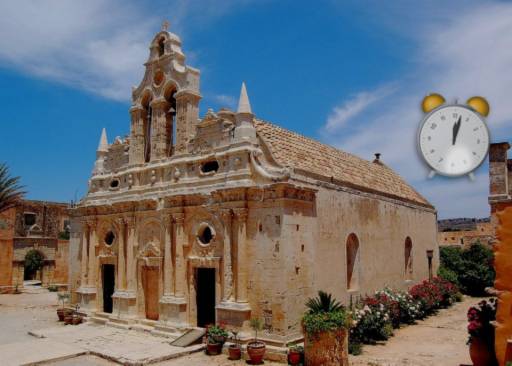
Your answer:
**12:02**
